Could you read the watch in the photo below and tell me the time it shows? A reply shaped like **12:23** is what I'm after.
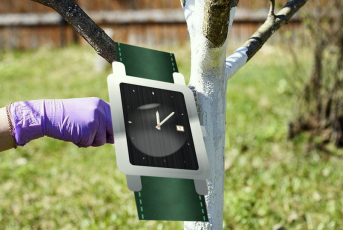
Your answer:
**12:08**
